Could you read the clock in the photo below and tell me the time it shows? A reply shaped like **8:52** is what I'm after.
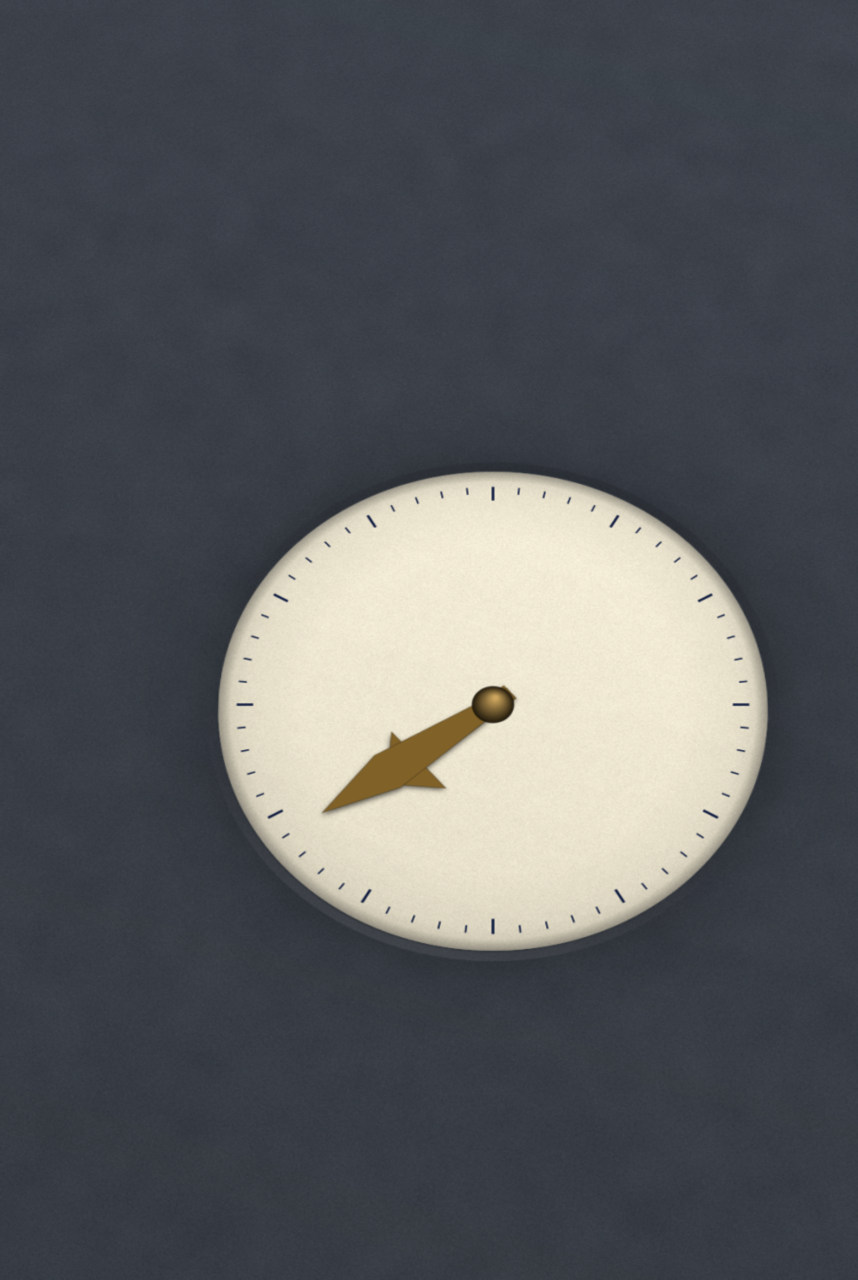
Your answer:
**7:39**
